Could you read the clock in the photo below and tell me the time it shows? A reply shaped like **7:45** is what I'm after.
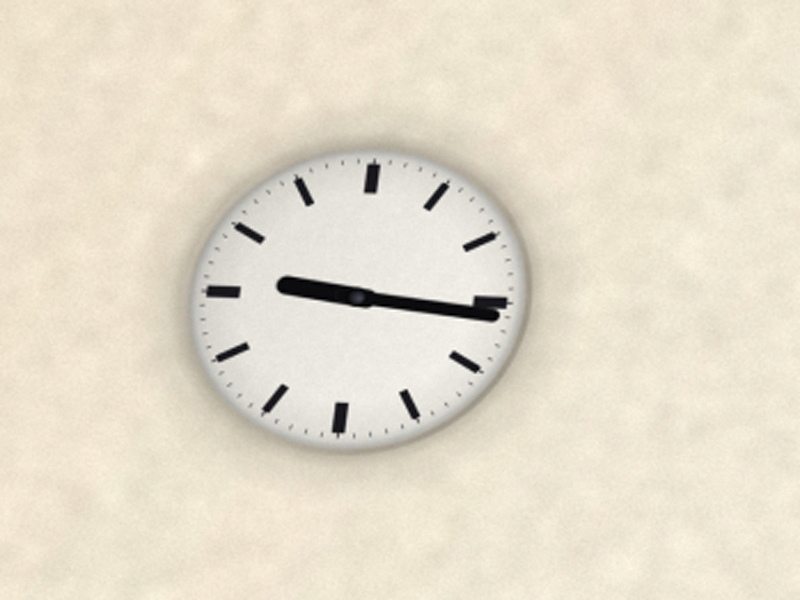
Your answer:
**9:16**
